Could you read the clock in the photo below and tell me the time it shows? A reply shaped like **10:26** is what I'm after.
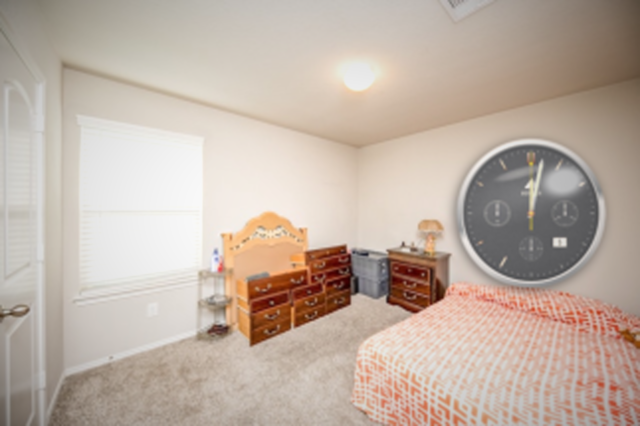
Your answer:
**12:02**
